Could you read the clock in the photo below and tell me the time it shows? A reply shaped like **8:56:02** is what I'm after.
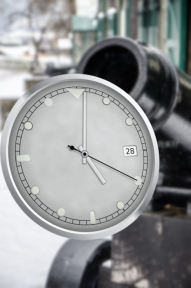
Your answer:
**5:01:20**
